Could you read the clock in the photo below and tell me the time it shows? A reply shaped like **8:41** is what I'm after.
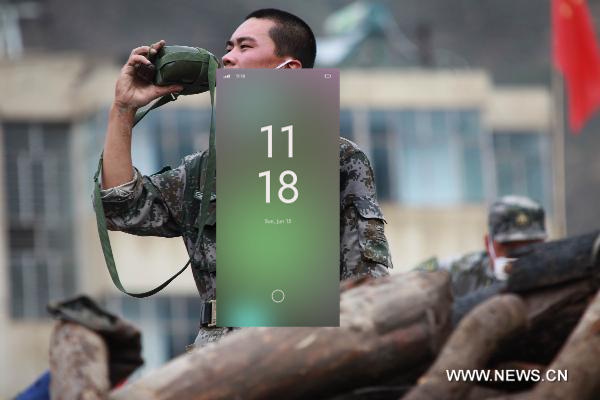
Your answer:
**11:18**
